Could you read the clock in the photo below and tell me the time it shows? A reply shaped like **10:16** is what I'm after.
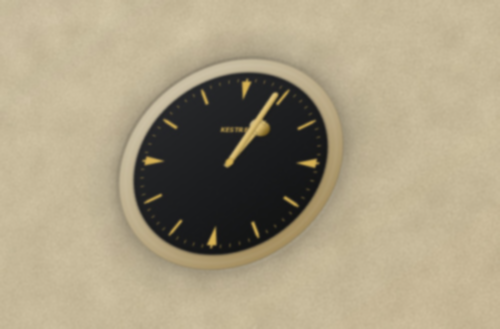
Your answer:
**1:04**
